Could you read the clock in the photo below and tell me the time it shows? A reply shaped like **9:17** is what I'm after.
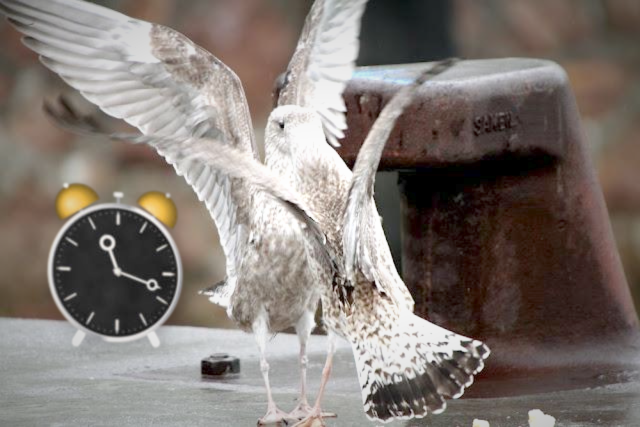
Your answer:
**11:18**
